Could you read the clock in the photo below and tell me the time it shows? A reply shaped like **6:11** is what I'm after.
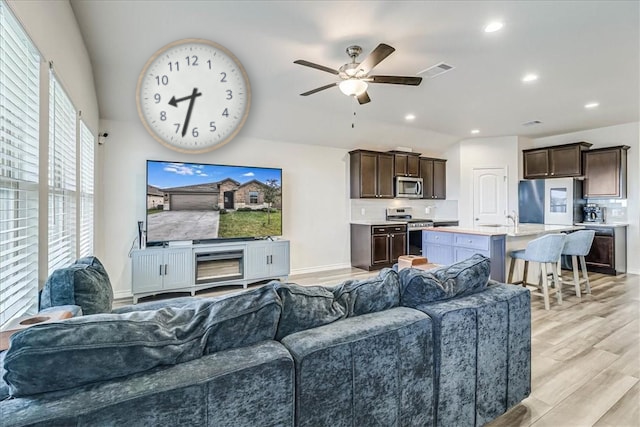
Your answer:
**8:33**
